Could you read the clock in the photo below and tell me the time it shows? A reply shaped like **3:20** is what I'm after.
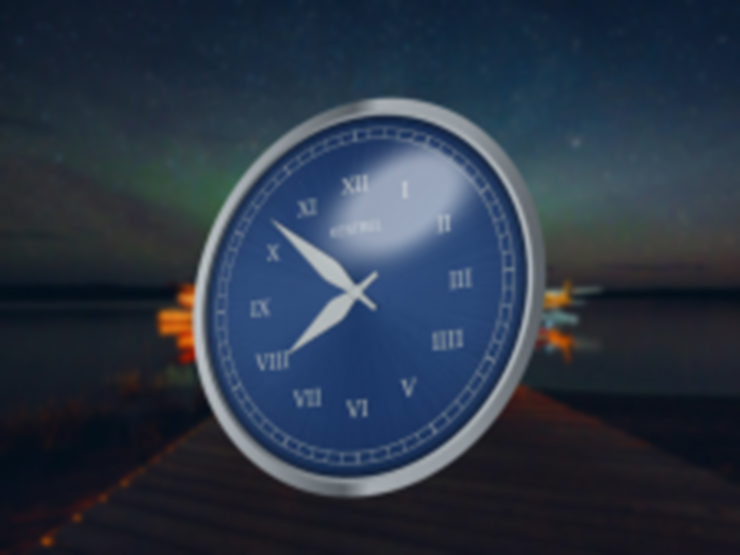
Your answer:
**7:52**
